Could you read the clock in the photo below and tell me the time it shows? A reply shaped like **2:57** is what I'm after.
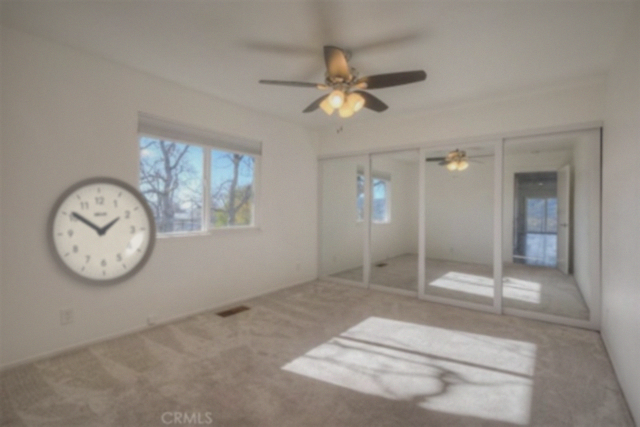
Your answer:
**1:51**
